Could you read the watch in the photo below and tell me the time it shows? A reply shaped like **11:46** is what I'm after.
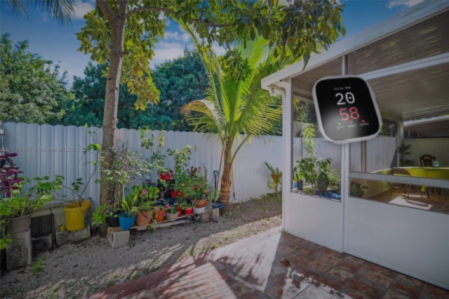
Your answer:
**20:58**
